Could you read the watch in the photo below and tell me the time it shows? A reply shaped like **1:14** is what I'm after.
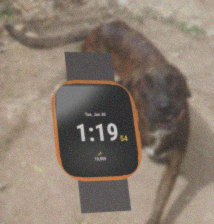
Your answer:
**1:19**
